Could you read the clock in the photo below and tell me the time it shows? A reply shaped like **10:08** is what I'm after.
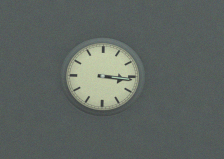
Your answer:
**3:16**
